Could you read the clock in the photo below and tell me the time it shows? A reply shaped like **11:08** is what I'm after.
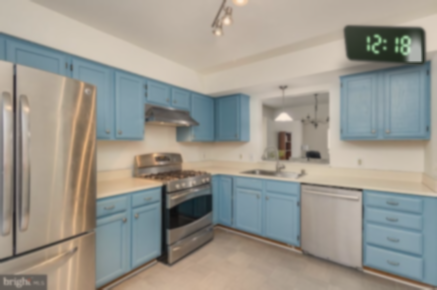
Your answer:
**12:18**
